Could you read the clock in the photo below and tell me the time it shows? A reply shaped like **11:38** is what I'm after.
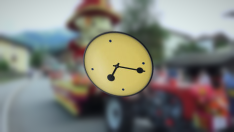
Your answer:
**7:18**
